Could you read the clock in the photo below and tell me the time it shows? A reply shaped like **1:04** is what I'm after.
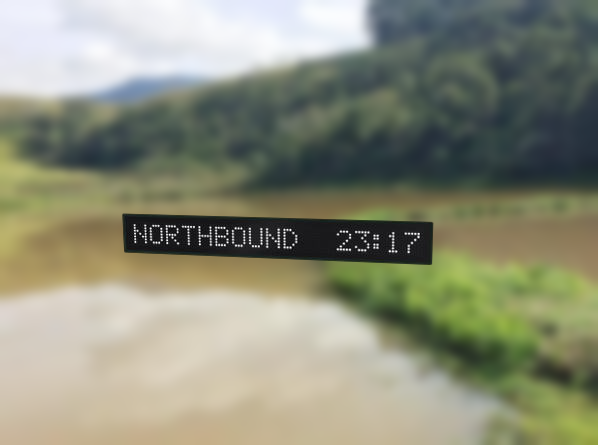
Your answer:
**23:17**
